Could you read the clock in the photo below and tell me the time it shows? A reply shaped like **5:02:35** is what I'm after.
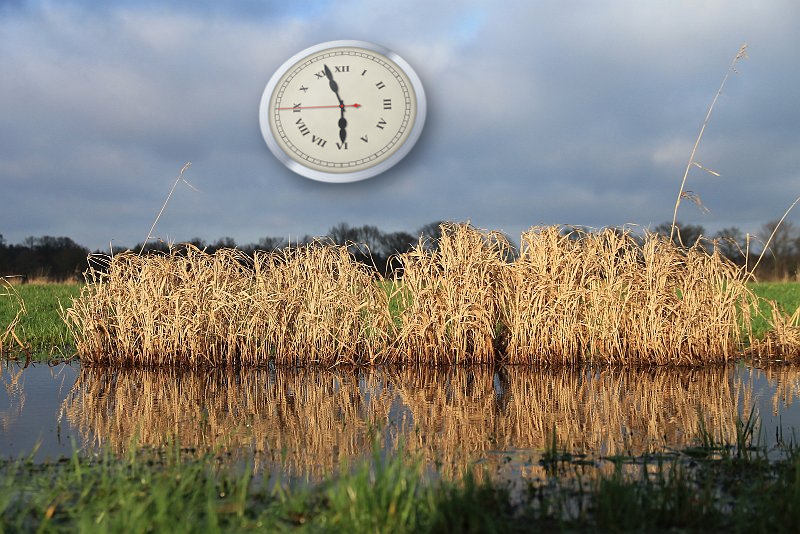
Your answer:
**5:56:45**
